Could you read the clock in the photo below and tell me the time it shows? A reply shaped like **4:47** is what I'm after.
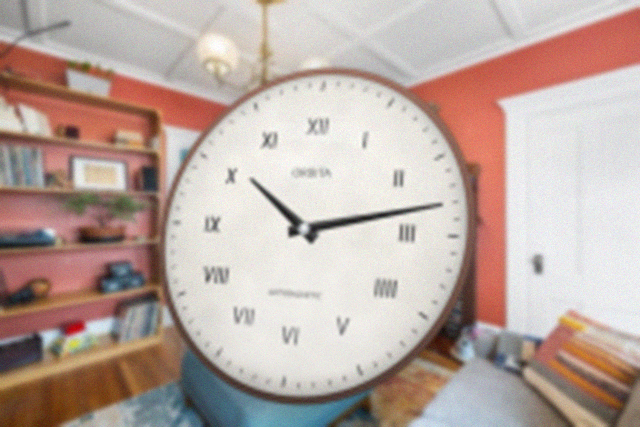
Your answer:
**10:13**
